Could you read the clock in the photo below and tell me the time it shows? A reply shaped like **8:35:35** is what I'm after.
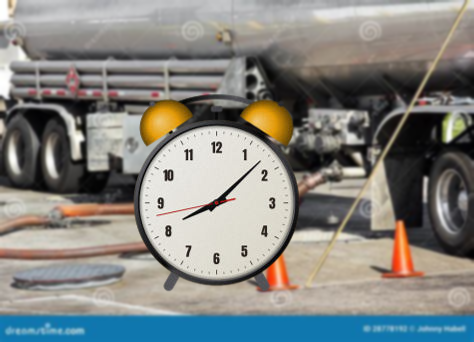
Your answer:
**8:07:43**
